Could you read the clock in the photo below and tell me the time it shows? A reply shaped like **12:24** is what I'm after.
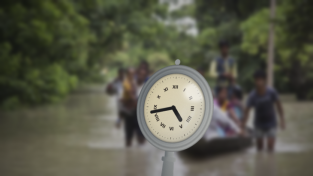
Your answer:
**4:43**
